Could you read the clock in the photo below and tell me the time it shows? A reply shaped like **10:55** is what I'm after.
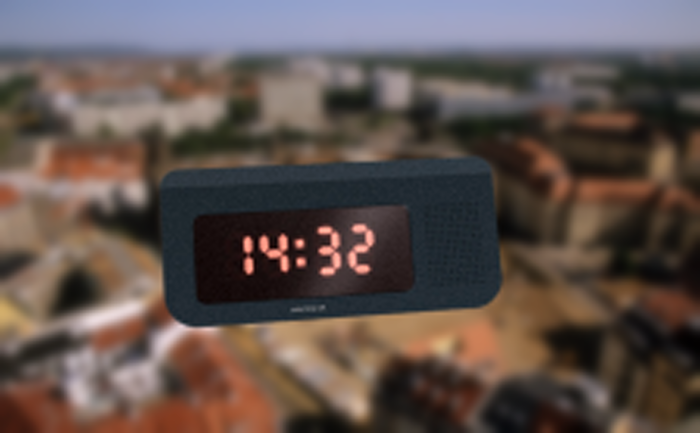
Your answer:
**14:32**
